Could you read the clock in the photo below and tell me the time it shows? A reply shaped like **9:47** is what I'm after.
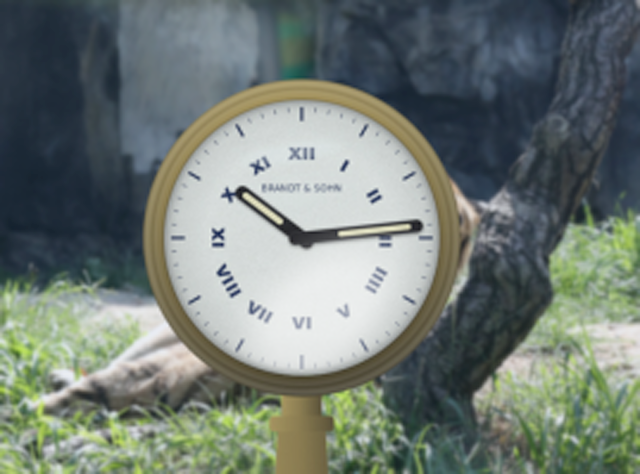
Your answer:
**10:14**
